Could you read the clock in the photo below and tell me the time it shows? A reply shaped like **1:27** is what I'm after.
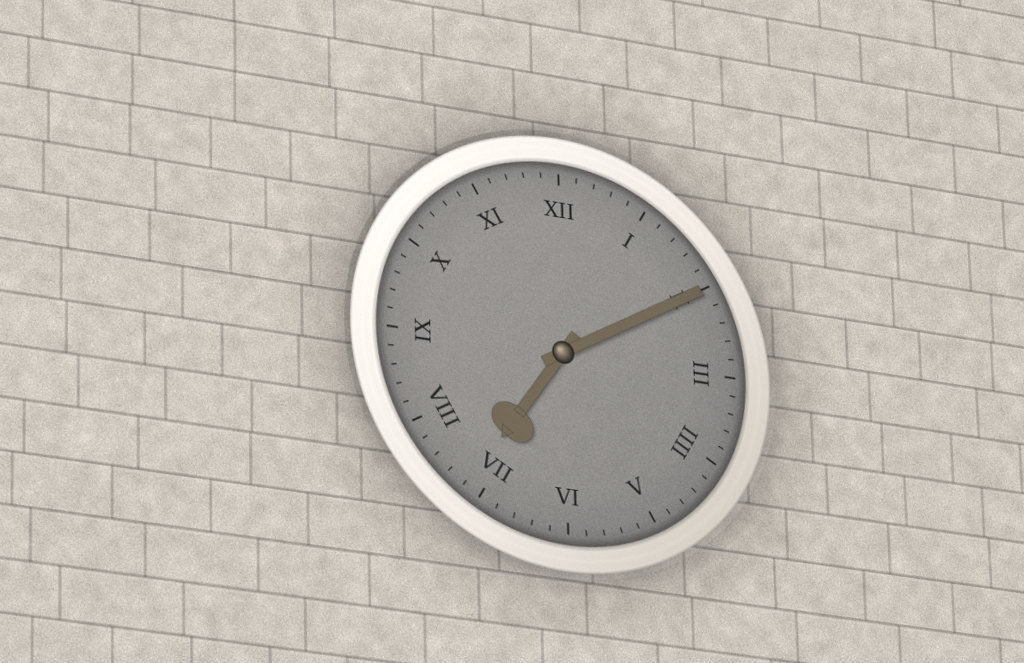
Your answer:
**7:10**
